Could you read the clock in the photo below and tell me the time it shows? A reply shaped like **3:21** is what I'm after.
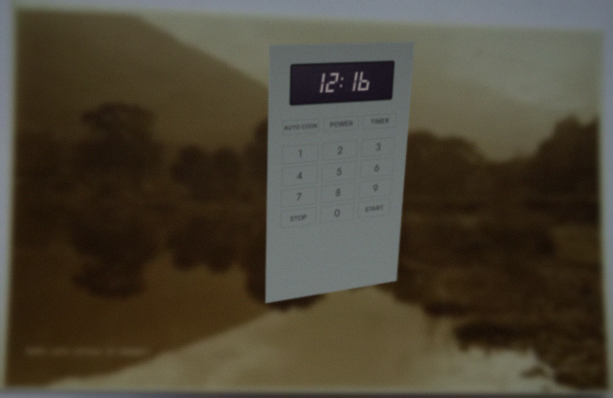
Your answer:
**12:16**
